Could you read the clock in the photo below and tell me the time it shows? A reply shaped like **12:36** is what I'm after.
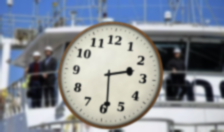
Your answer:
**2:29**
